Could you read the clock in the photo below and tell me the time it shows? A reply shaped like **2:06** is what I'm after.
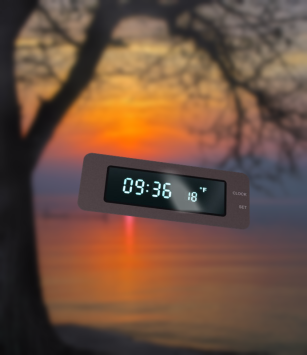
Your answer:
**9:36**
